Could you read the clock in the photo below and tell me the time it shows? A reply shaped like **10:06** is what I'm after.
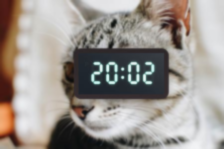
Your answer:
**20:02**
